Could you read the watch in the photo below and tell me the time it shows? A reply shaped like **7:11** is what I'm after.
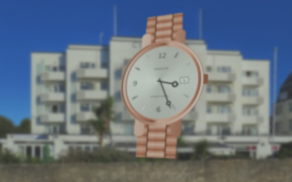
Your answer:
**3:26**
